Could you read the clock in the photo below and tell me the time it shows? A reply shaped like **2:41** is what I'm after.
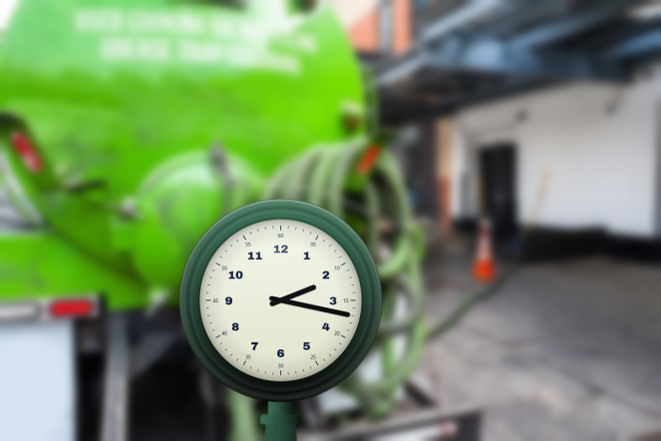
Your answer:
**2:17**
